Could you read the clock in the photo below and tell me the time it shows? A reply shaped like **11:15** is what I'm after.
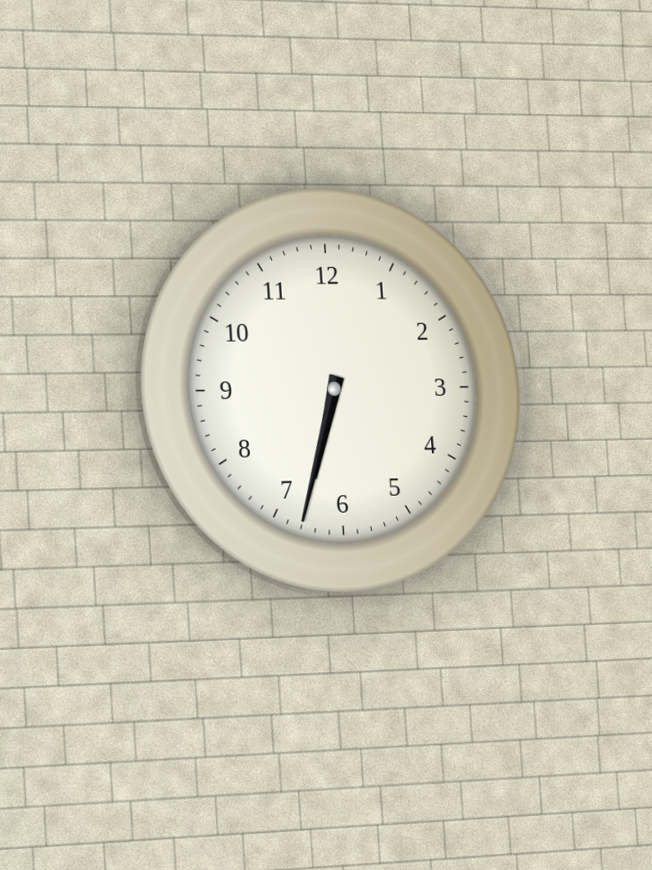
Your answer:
**6:33**
